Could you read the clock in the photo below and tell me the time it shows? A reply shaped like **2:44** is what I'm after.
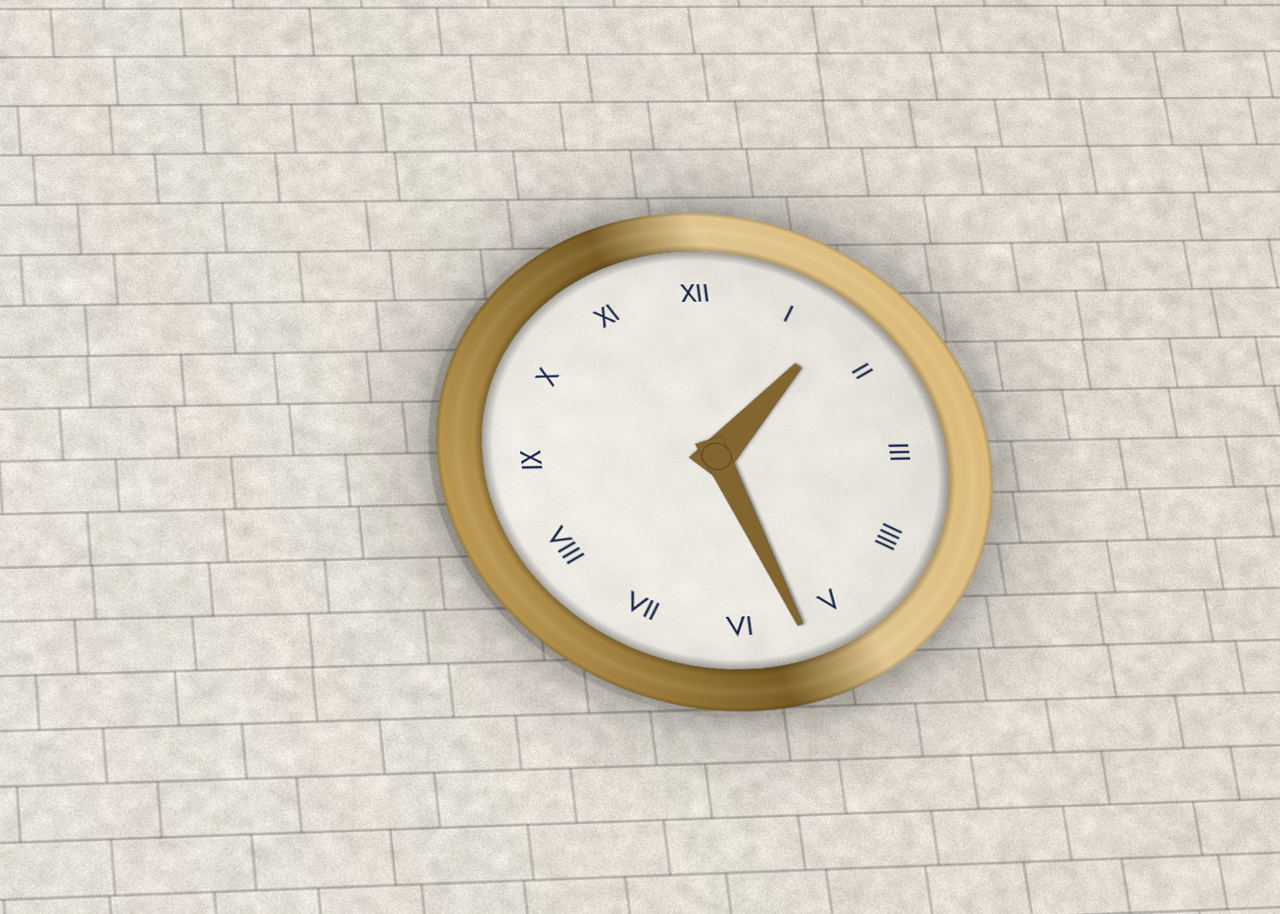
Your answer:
**1:27**
